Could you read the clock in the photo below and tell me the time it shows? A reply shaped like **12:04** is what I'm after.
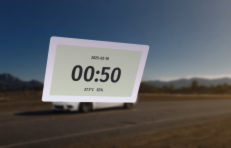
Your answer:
**0:50**
